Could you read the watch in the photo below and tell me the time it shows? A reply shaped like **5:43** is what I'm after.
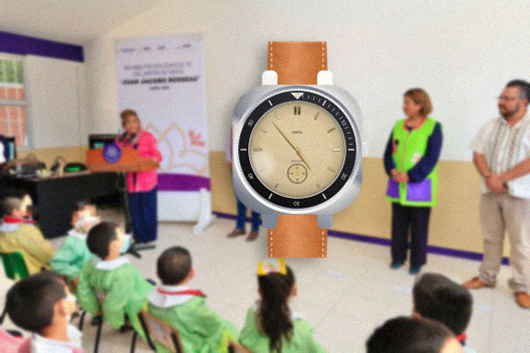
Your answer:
**4:53**
